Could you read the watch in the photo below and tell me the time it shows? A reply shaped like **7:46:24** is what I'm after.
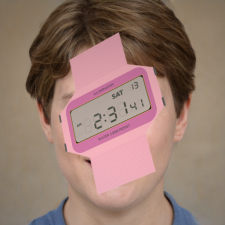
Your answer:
**2:31:41**
